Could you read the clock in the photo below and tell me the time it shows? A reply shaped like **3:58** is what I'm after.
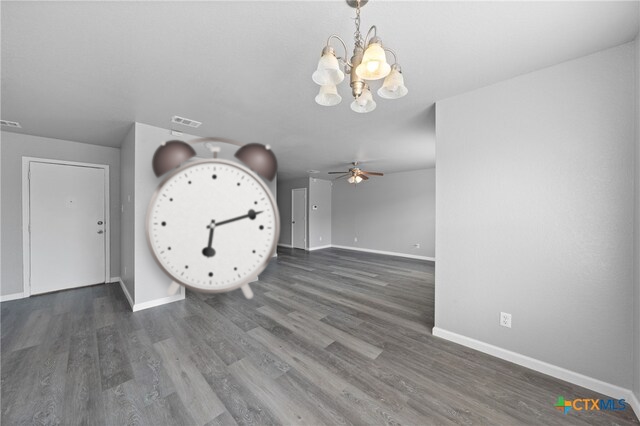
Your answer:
**6:12**
